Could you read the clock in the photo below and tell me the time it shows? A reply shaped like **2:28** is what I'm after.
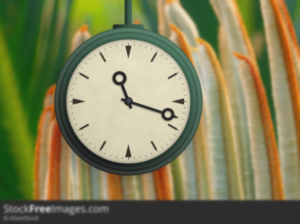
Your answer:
**11:18**
